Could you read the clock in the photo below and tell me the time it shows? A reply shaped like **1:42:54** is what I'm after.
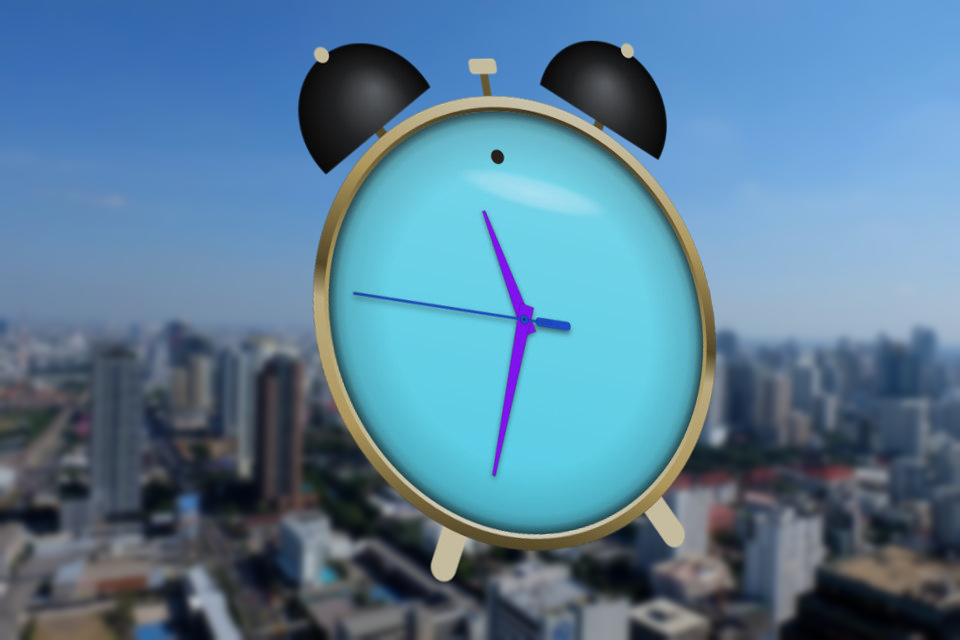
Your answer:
**11:33:47**
